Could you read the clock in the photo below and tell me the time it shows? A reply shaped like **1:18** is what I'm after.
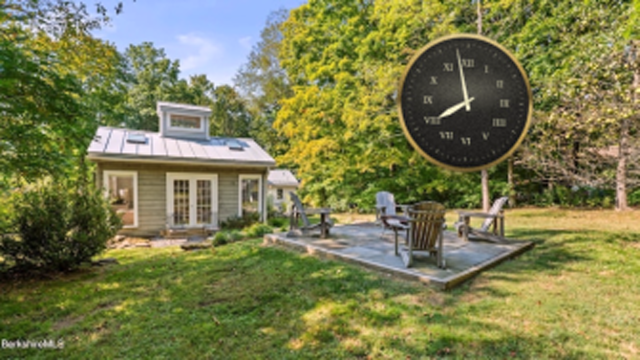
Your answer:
**7:58**
